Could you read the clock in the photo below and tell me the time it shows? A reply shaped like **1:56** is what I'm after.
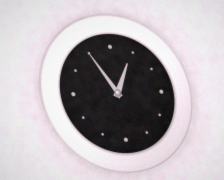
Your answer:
**12:55**
